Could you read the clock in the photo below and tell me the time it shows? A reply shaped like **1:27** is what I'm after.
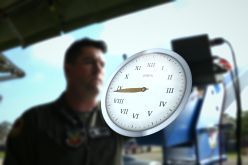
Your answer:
**8:44**
